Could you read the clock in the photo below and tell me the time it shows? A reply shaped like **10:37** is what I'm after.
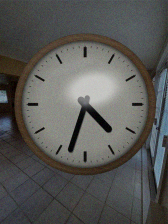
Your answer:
**4:33**
